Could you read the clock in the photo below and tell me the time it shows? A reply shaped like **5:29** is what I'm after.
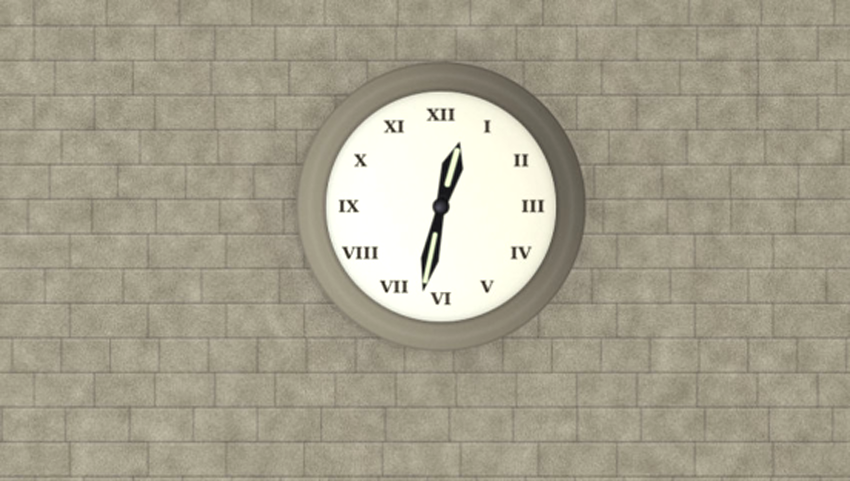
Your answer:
**12:32**
